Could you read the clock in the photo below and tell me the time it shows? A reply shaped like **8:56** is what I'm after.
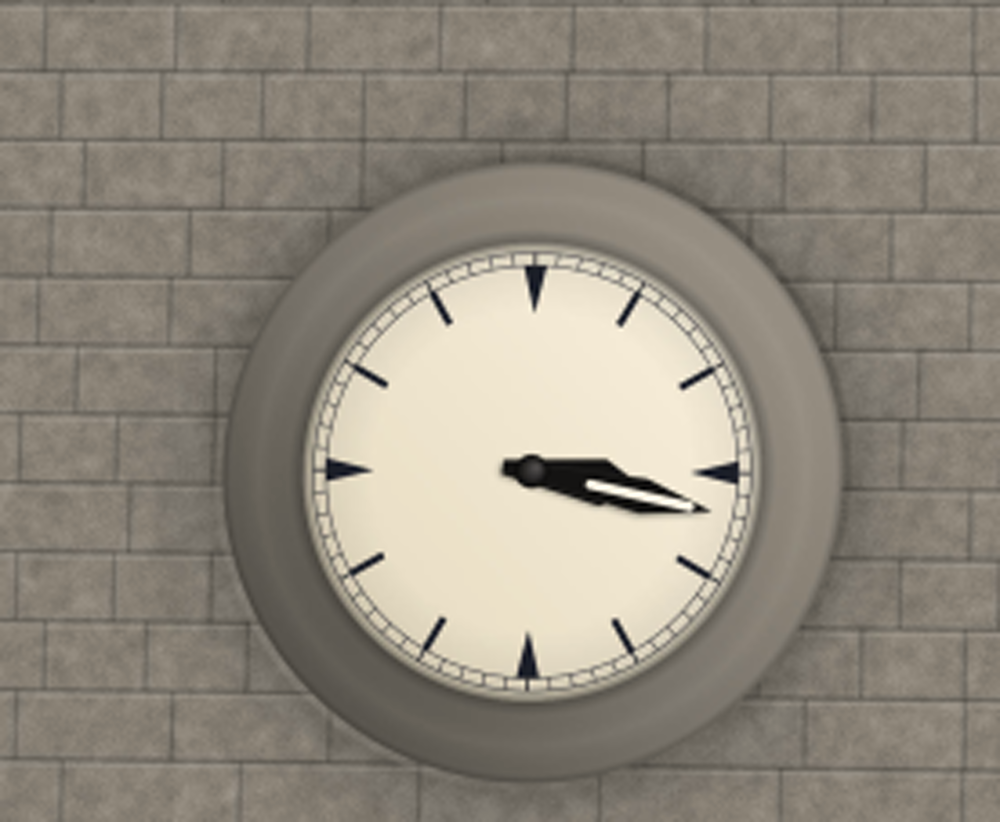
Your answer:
**3:17**
